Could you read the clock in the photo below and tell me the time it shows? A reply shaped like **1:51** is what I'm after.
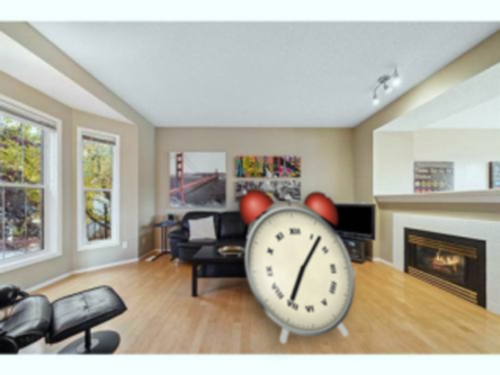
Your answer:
**7:07**
